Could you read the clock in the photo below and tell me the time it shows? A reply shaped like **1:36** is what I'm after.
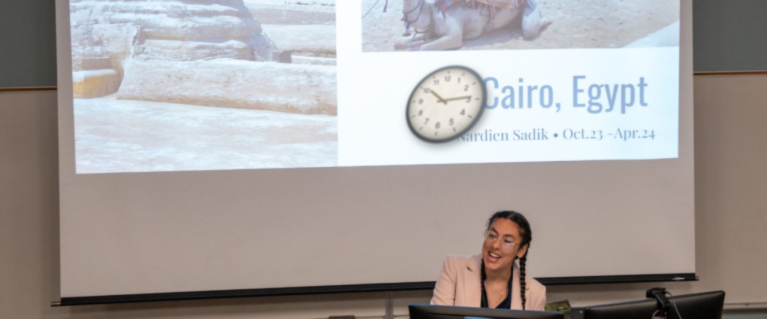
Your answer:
**10:14**
